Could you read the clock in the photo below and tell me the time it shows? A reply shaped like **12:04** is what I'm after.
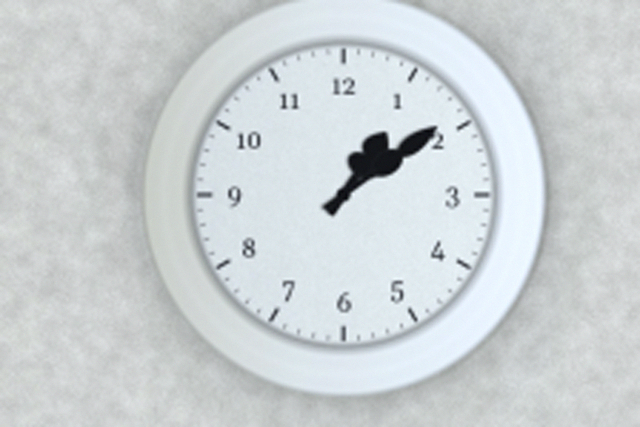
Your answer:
**1:09**
